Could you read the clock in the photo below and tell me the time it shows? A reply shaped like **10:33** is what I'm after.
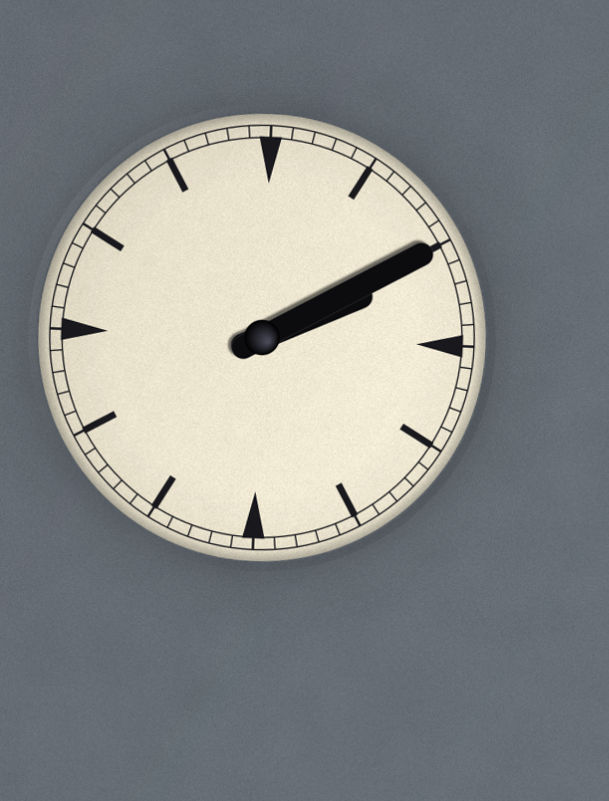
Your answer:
**2:10**
